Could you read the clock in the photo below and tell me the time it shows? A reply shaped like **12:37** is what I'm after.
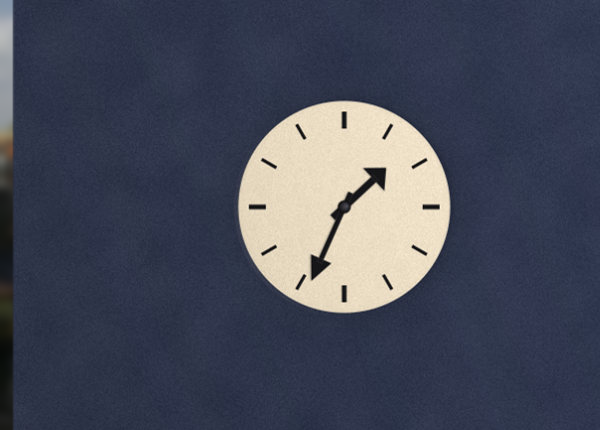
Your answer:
**1:34**
